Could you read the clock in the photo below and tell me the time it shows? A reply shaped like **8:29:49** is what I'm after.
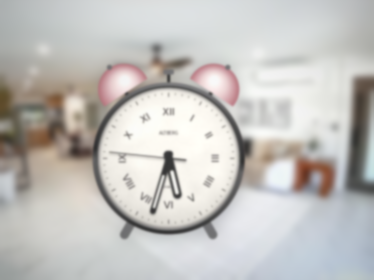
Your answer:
**5:32:46**
